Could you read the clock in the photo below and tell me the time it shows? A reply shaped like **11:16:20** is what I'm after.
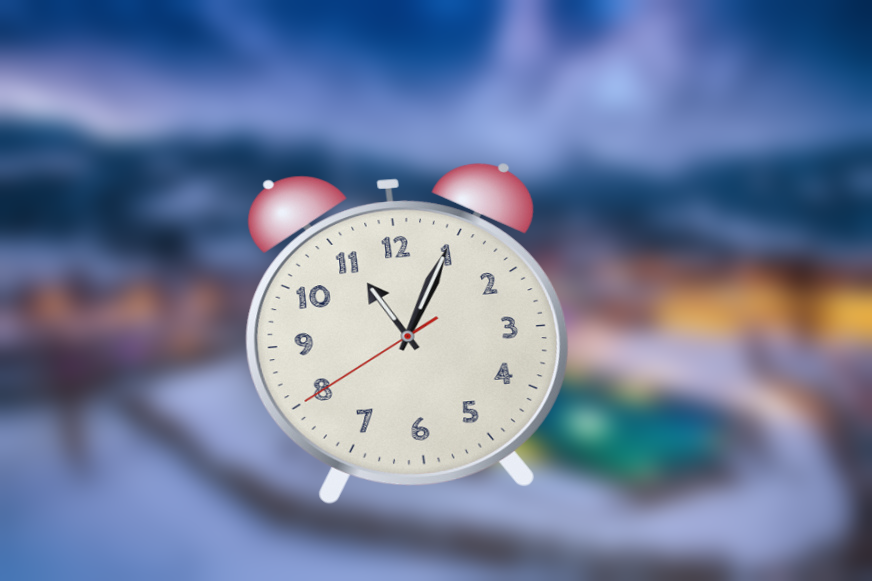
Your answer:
**11:04:40**
